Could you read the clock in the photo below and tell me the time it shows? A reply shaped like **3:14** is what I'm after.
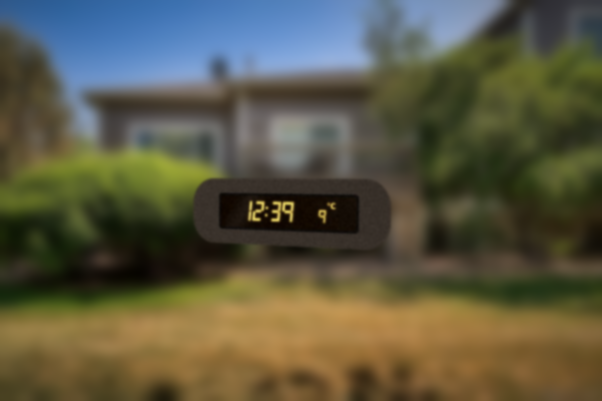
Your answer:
**12:39**
